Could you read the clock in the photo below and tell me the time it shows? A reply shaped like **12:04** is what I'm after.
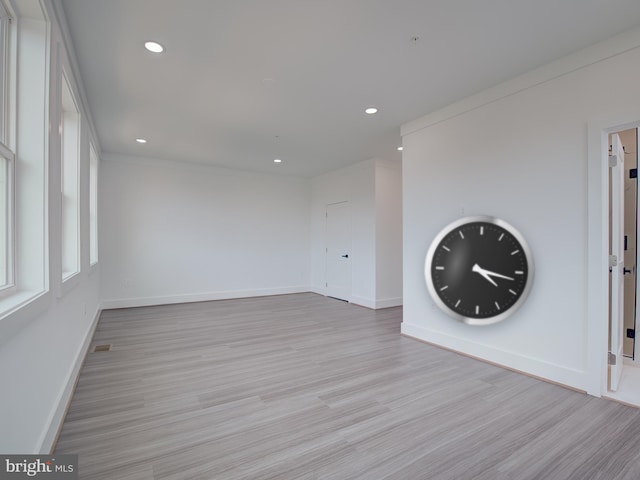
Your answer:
**4:17**
